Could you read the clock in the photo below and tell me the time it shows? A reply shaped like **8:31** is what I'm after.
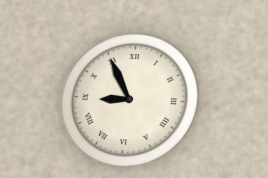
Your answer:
**8:55**
